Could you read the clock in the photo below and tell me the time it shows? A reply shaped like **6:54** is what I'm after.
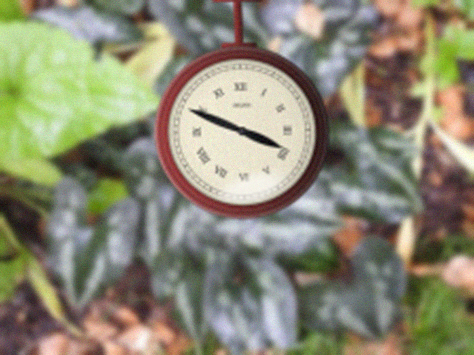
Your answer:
**3:49**
